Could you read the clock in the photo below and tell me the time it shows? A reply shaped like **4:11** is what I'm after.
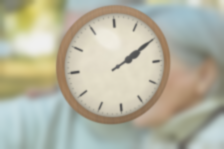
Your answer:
**2:10**
